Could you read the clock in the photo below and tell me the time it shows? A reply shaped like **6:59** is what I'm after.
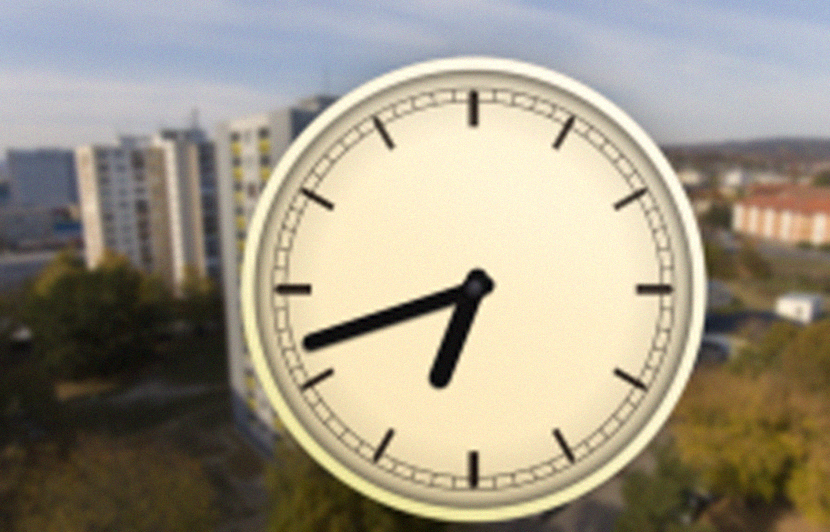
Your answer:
**6:42**
